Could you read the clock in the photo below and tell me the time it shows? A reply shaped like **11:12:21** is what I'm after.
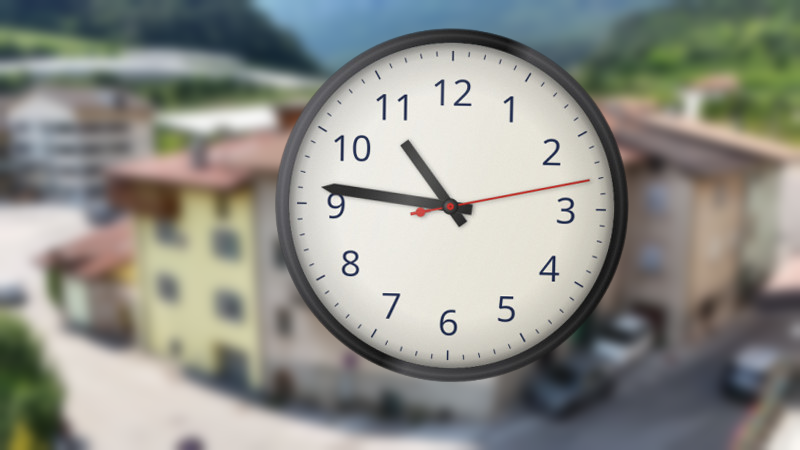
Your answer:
**10:46:13**
